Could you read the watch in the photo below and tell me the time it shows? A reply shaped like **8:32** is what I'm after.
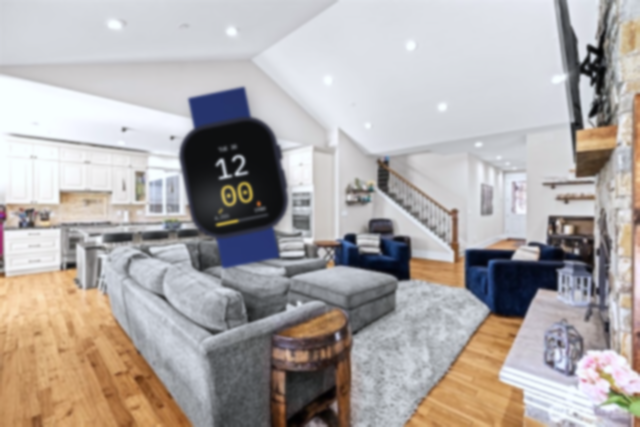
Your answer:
**12:00**
